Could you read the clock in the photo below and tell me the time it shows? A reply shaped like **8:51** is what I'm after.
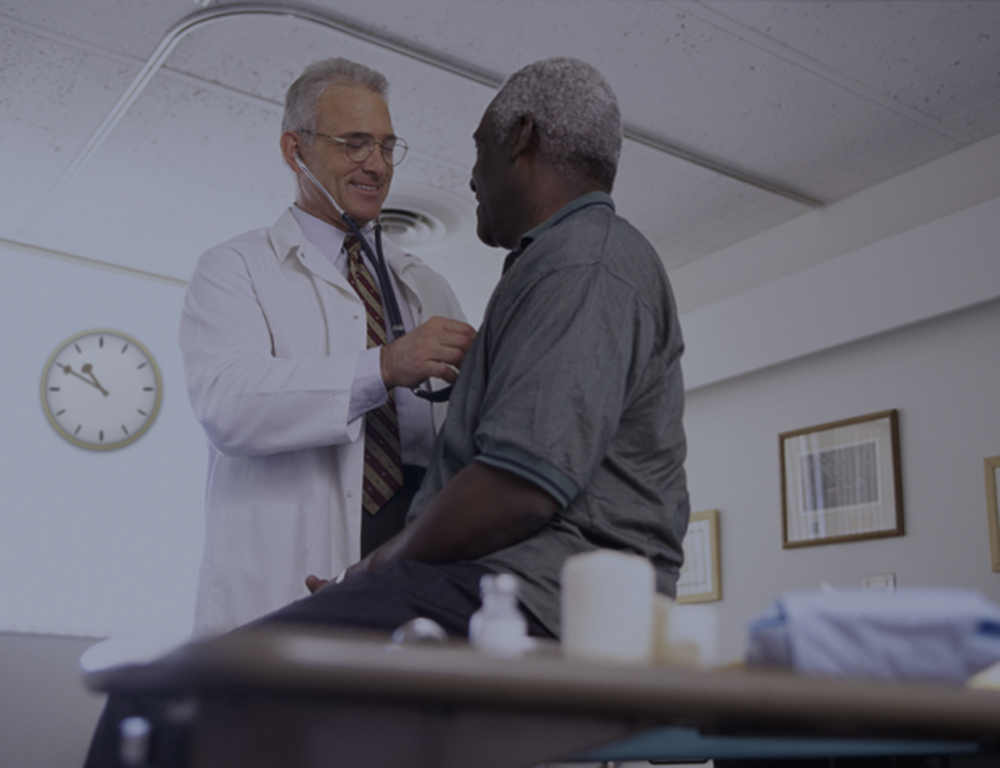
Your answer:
**10:50**
